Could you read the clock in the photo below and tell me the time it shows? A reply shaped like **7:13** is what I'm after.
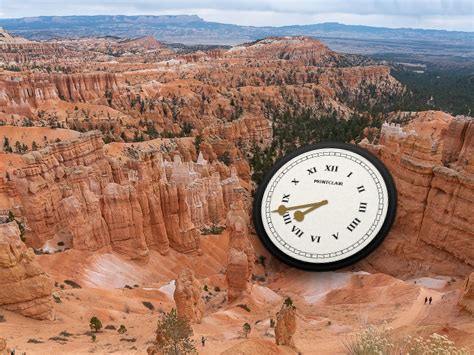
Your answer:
**7:42**
